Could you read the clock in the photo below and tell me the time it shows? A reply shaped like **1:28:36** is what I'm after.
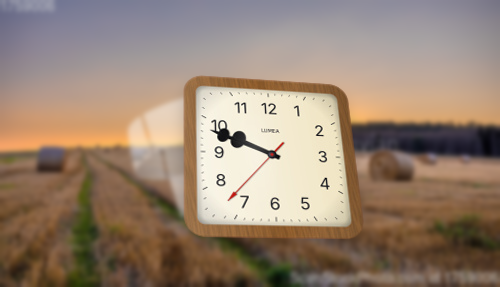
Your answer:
**9:48:37**
